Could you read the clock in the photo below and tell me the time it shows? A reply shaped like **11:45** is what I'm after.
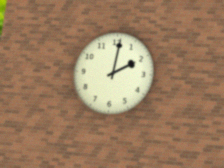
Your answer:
**2:01**
